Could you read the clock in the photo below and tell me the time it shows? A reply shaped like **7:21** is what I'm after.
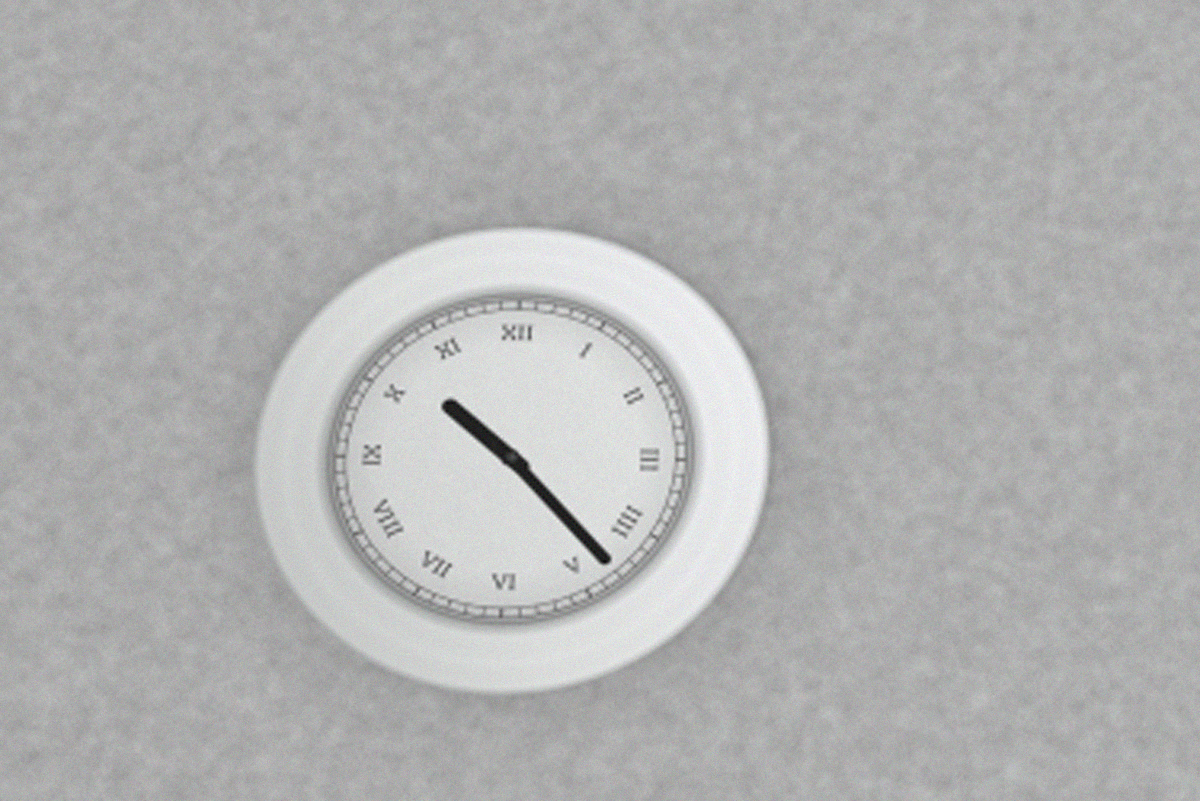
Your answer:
**10:23**
